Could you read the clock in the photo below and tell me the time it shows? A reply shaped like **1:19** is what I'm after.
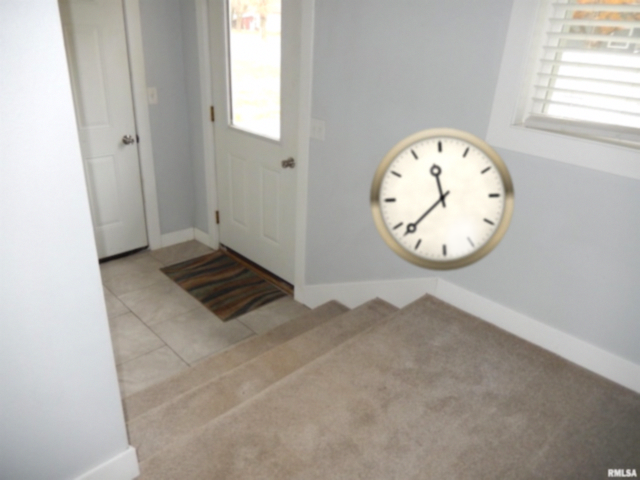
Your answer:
**11:38**
